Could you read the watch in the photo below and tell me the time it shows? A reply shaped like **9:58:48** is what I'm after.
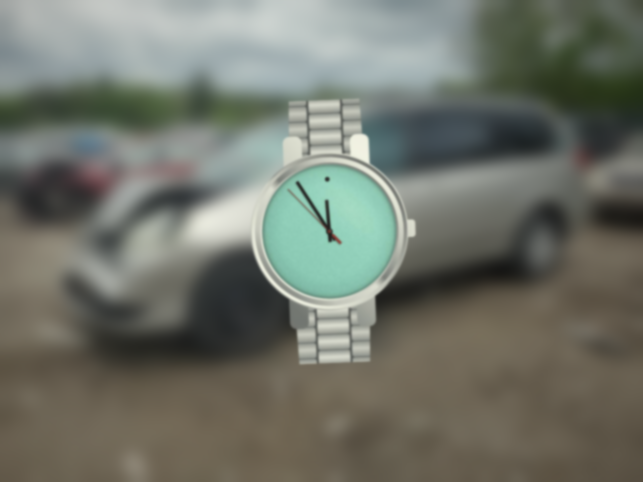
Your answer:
**11:54:53**
